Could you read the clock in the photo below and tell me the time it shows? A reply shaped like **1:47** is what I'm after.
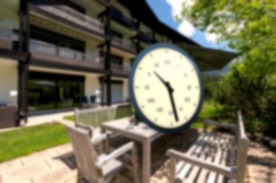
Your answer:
**10:28**
